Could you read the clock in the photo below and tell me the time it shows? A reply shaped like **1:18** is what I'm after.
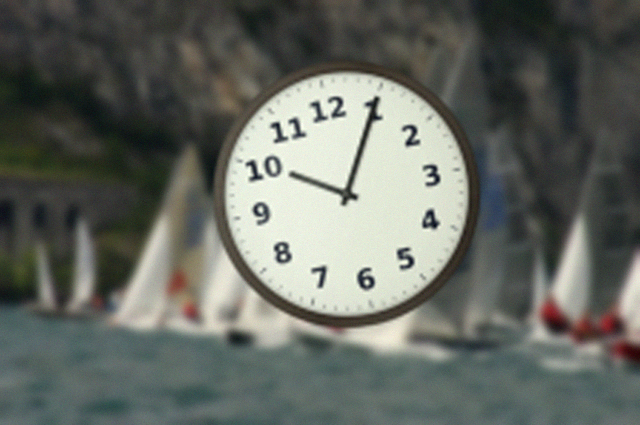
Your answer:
**10:05**
